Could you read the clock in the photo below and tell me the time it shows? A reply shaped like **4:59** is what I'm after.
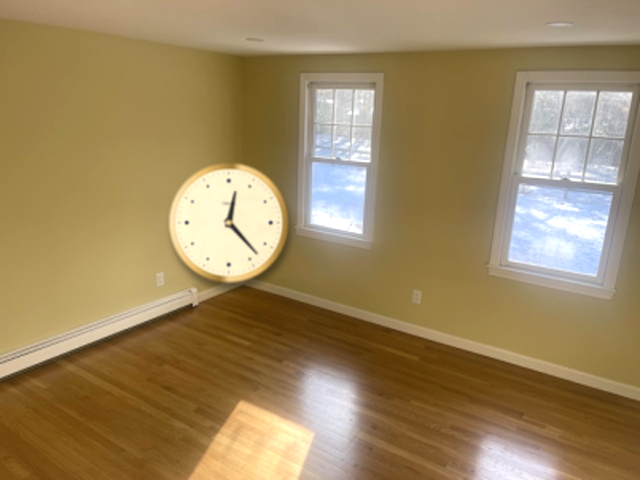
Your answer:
**12:23**
